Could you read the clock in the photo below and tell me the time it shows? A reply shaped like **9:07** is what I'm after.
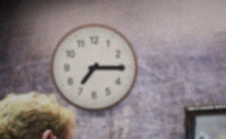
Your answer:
**7:15**
